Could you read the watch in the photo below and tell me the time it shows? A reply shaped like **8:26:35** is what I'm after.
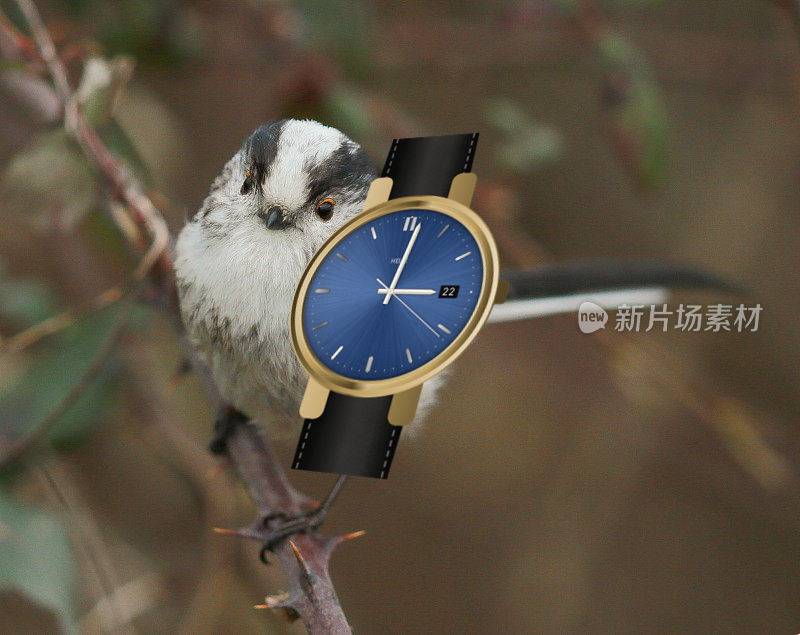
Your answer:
**3:01:21**
